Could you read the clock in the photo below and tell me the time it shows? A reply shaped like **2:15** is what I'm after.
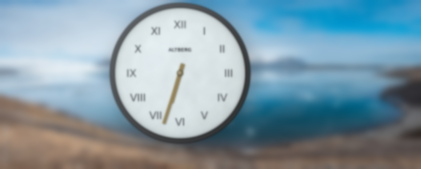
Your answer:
**6:33**
